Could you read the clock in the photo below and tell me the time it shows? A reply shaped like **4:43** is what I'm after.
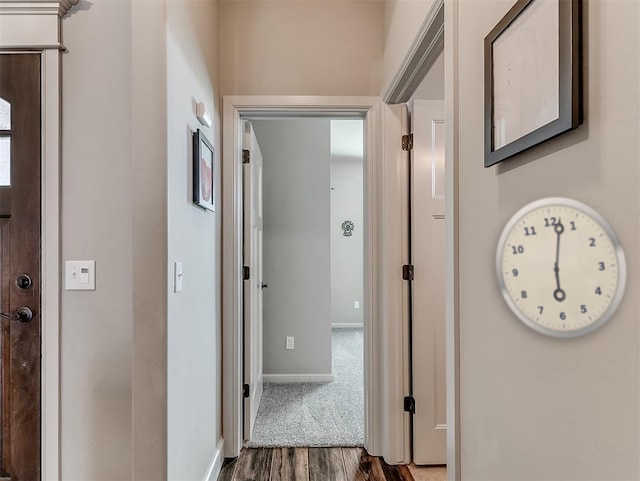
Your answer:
**6:02**
